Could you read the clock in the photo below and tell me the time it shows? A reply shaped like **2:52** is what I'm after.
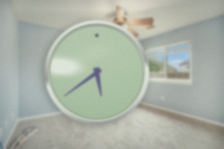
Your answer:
**5:39**
